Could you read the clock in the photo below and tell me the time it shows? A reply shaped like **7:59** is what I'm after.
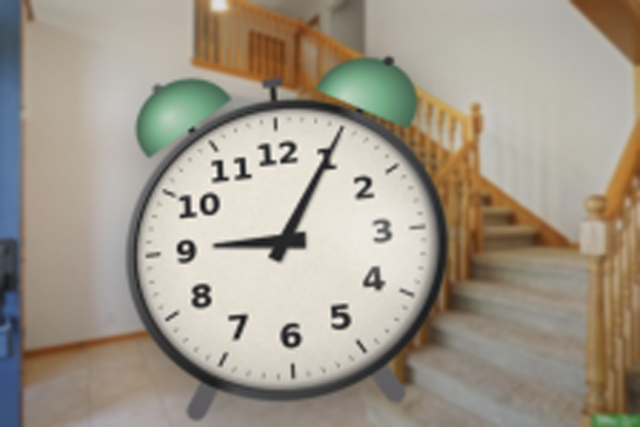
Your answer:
**9:05**
